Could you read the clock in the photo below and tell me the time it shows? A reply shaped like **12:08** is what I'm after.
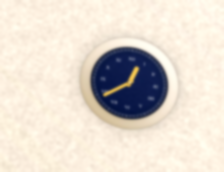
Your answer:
**12:39**
